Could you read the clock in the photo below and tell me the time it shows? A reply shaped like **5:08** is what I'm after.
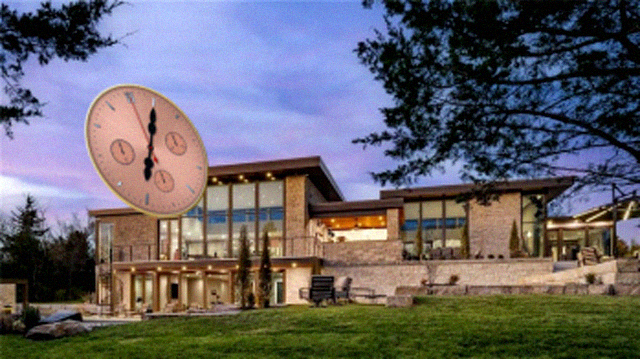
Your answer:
**7:05**
